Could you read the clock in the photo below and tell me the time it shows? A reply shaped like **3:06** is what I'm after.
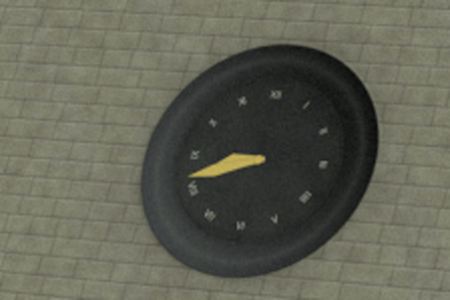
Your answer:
**8:42**
